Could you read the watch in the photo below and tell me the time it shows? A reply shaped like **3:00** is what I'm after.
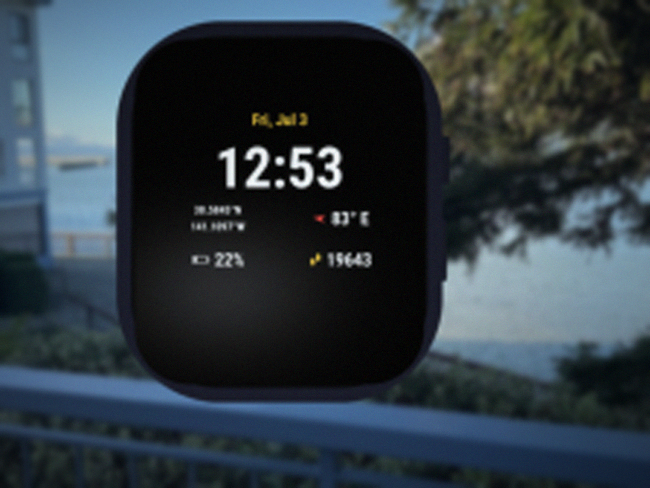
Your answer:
**12:53**
